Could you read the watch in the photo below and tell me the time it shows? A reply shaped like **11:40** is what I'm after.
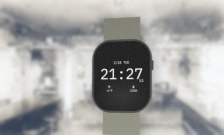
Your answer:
**21:27**
